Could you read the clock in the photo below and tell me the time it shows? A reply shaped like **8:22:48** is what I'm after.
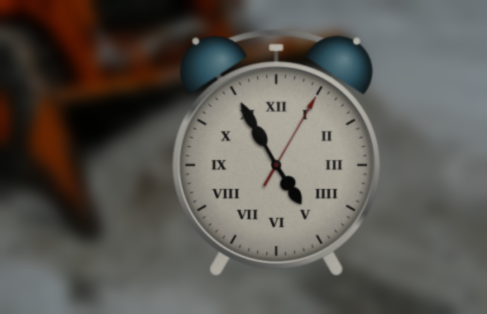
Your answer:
**4:55:05**
